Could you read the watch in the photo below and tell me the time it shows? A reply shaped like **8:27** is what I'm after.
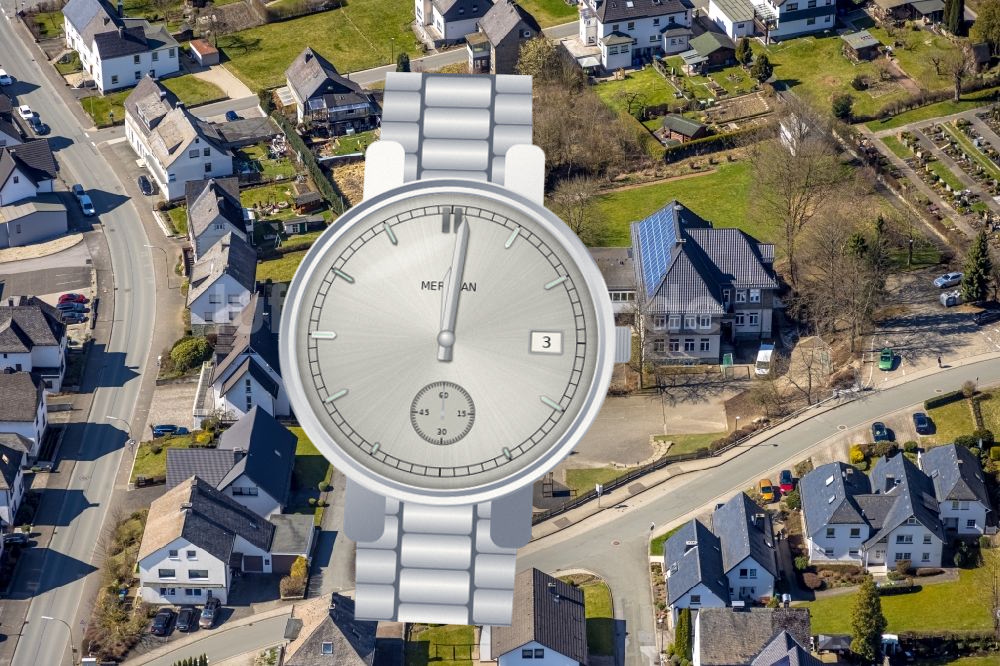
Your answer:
**12:01**
